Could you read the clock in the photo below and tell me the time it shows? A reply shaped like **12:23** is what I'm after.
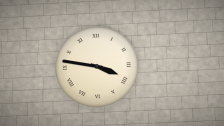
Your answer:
**3:47**
